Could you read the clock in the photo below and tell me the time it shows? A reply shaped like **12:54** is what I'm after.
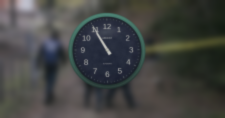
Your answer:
**10:55**
